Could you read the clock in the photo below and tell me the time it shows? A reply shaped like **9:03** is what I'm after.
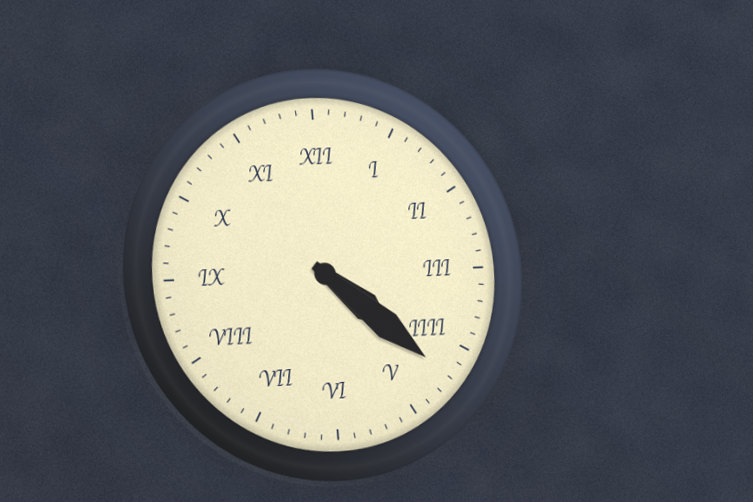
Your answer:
**4:22**
